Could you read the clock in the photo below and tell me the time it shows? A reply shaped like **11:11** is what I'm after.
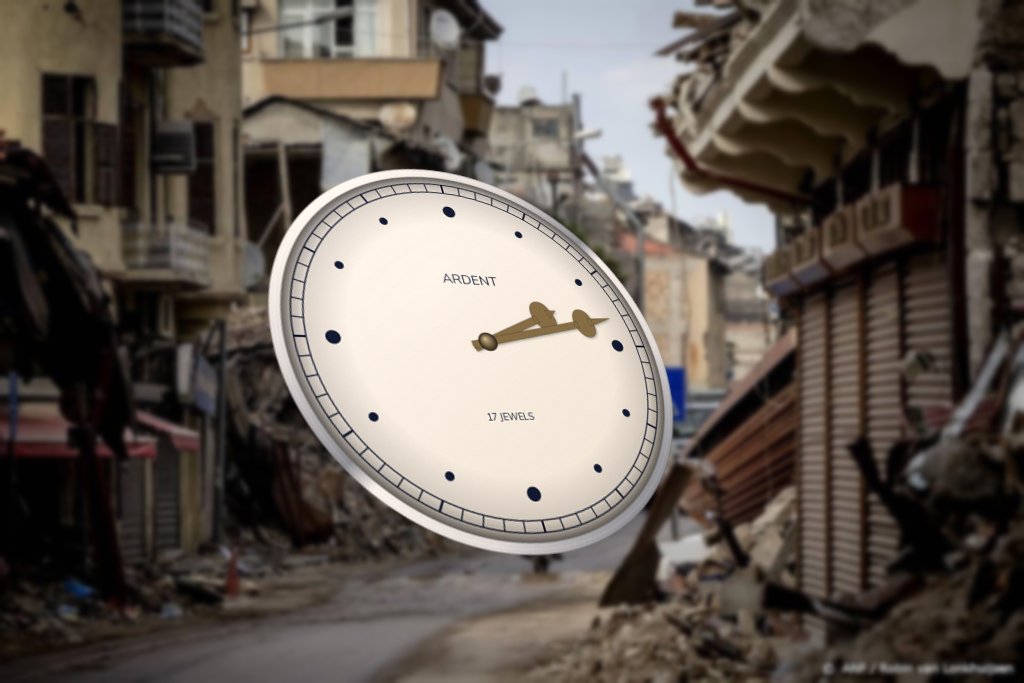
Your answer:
**2:13**
